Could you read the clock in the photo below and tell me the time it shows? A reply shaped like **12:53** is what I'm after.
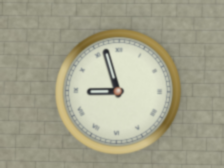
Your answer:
**8:57**
